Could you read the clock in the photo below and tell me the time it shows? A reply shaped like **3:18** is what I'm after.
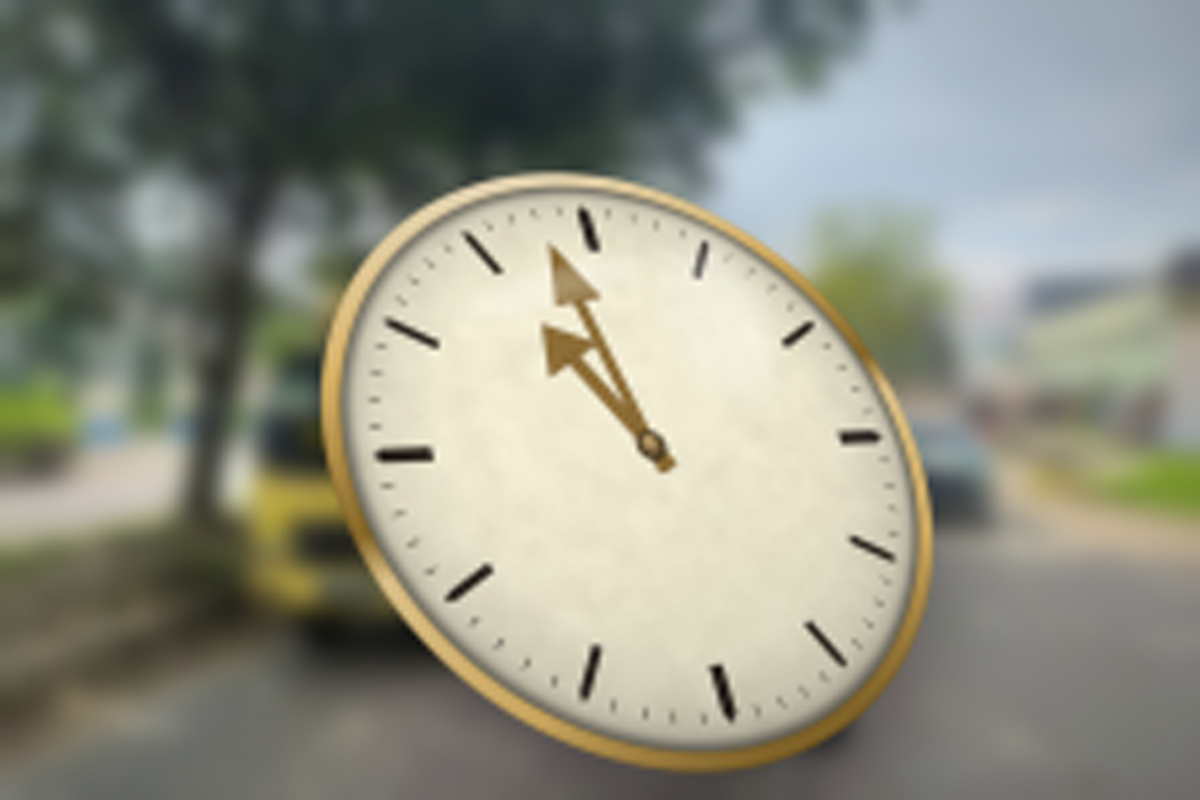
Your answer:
**10:58**
